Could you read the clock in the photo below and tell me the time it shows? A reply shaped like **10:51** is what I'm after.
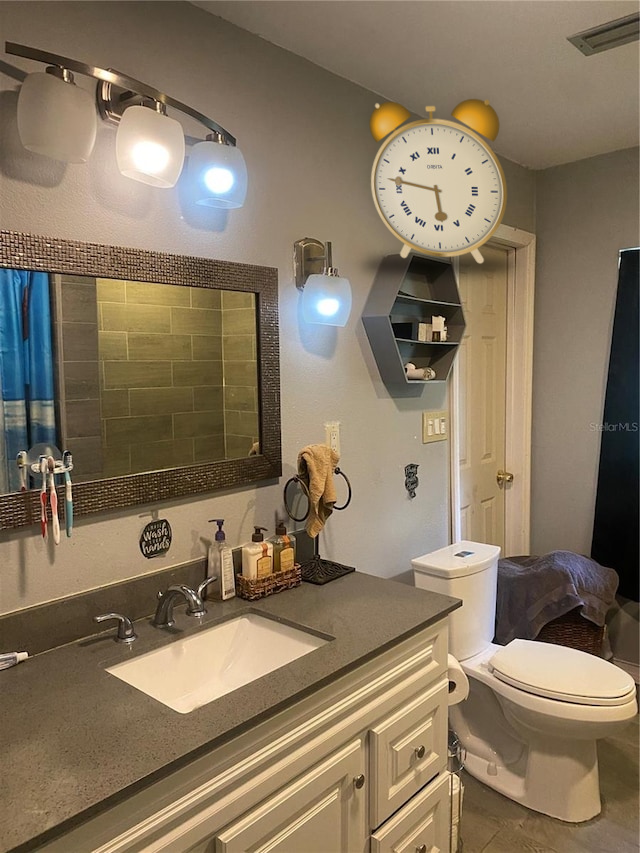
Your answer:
**5:47**
